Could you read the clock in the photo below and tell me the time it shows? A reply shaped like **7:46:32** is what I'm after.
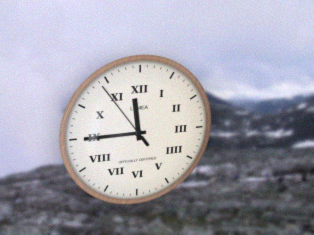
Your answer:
**11:44:54**
